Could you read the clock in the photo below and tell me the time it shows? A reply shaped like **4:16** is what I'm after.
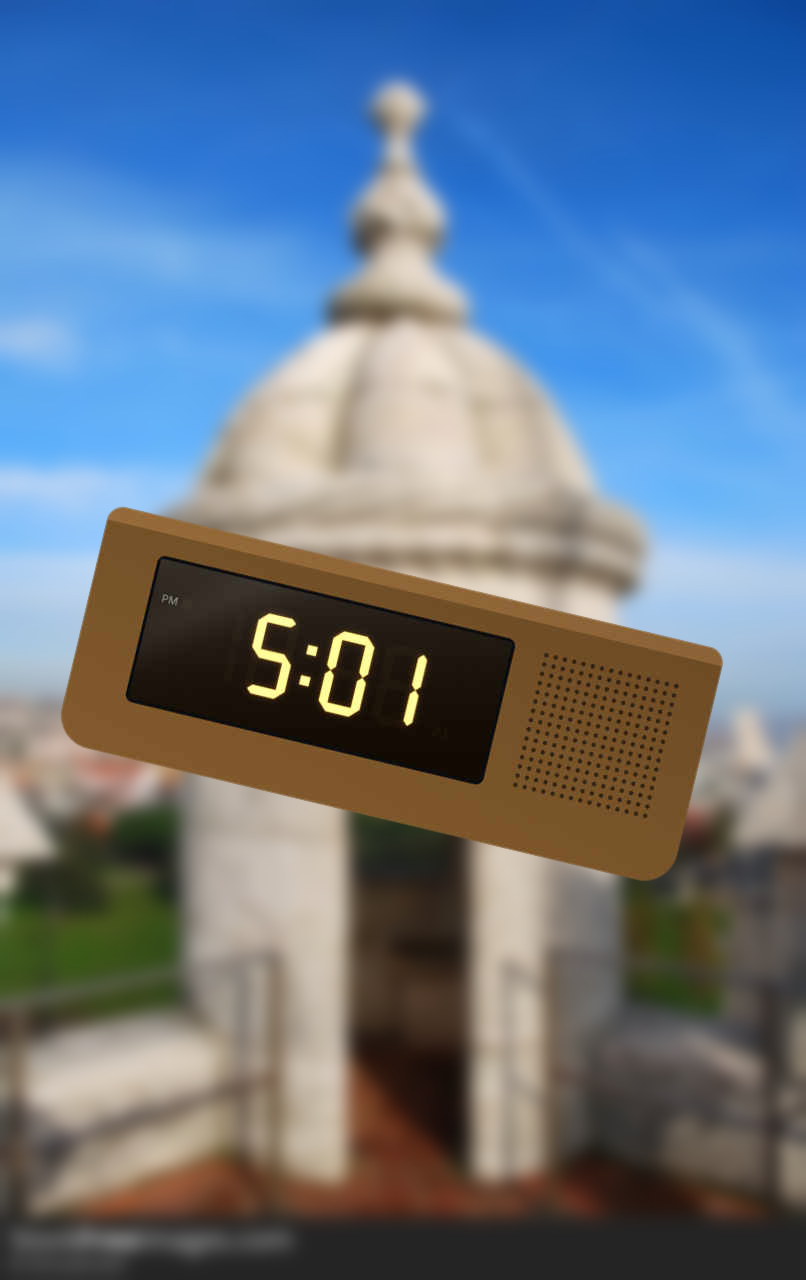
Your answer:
**5:01**
